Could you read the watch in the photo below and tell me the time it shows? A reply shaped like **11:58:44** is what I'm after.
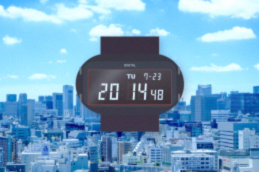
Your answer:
**20:14:48**
